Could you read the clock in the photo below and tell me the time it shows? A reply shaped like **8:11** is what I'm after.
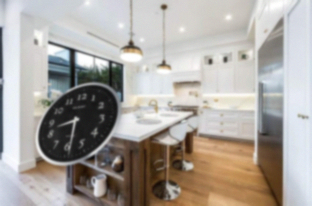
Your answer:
**8:29**
